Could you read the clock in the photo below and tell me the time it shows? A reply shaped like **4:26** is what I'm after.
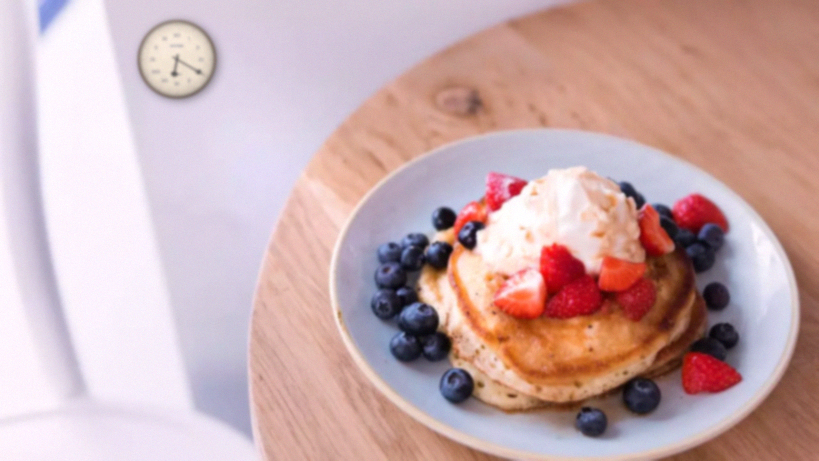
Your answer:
**6:20**
